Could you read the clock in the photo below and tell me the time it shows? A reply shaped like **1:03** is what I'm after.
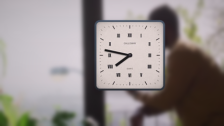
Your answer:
**7:47**
